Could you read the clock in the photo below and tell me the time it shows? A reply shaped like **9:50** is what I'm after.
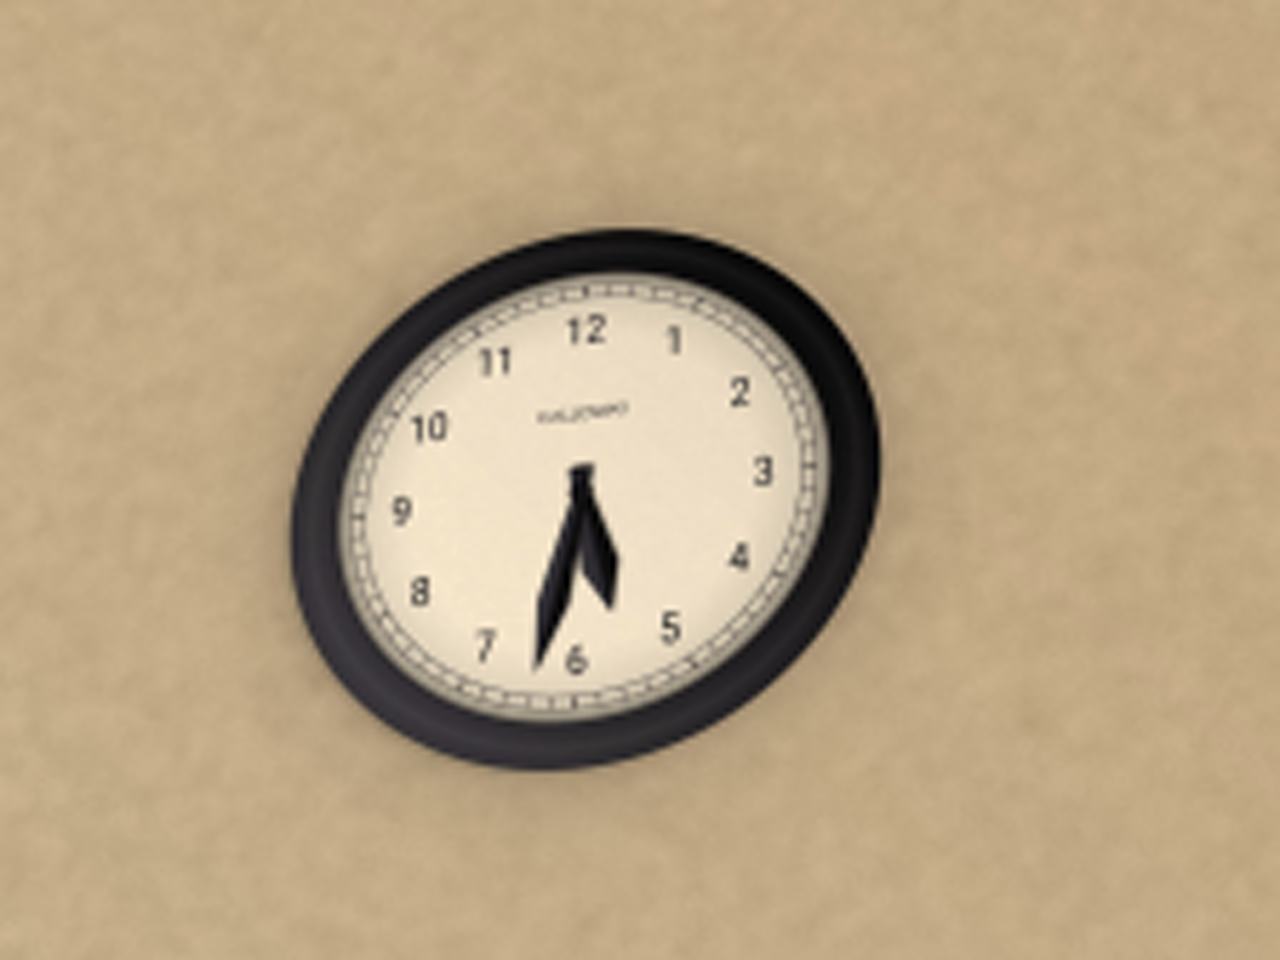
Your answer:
**5:32**
